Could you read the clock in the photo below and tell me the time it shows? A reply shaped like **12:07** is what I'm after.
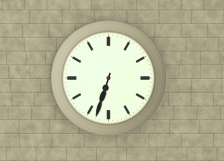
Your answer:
**6:33**
